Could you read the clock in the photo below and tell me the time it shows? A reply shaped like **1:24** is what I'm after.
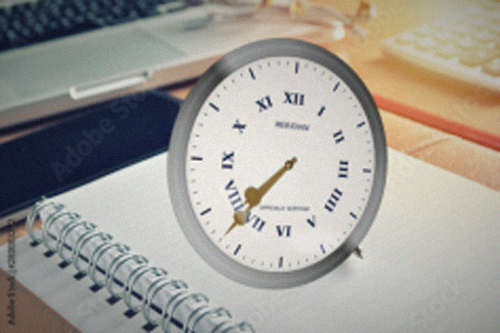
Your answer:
**7:37**
